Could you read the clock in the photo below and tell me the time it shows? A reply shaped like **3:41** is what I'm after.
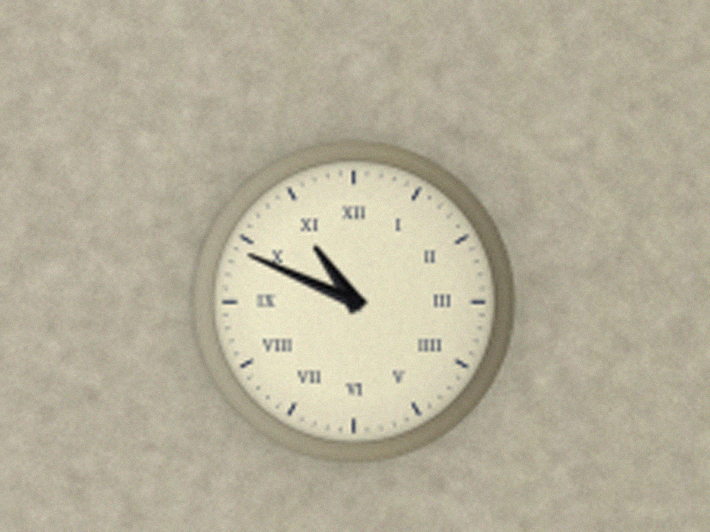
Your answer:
**10:49**
